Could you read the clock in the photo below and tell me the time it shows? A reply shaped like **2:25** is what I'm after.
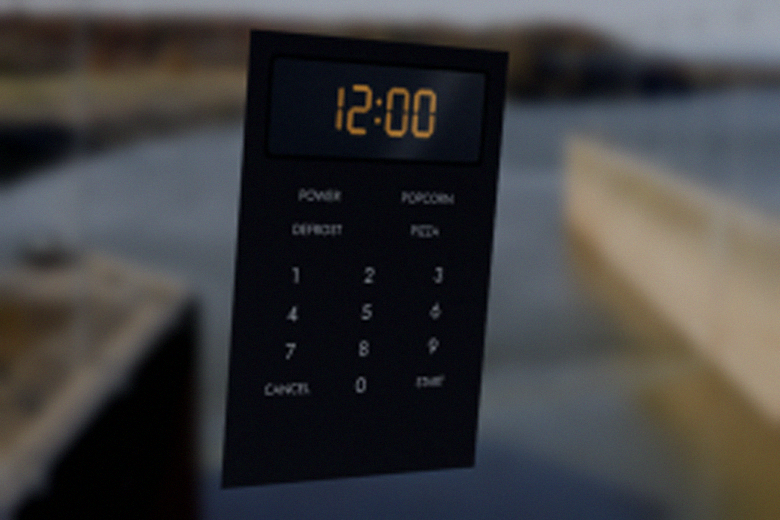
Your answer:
**12:00**
